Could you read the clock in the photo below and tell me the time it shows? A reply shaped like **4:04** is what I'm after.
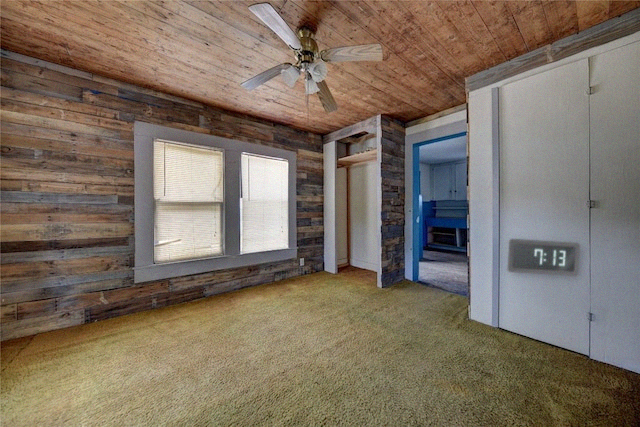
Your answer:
**7:13**
